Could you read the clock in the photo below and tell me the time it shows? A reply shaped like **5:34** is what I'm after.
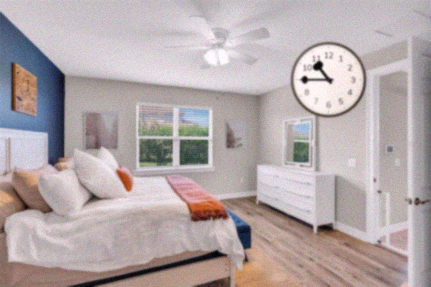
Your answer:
**10:45**
